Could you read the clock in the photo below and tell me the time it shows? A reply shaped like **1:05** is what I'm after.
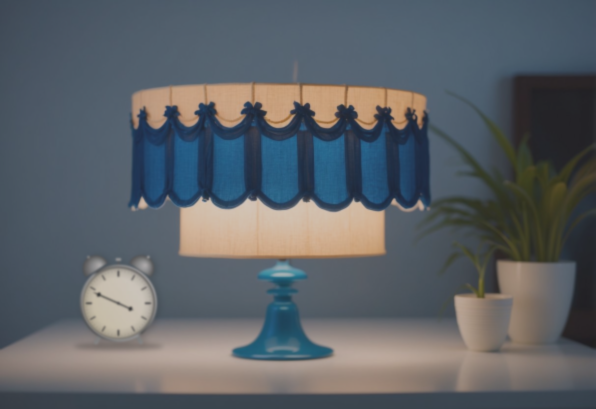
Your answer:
**3:49**
